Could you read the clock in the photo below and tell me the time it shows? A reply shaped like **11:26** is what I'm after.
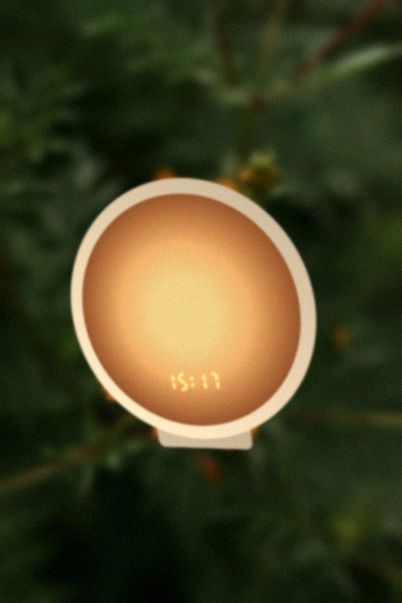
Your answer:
**15:17**
